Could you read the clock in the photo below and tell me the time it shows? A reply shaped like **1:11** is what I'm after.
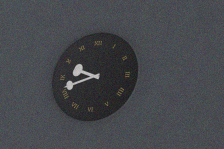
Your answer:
**9:42**
